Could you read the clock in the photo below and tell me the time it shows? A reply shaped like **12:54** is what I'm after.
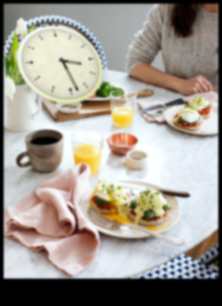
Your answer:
**3:28**
